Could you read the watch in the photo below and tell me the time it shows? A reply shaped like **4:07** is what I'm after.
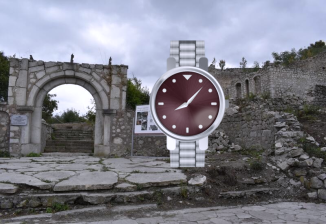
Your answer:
**8:07**
